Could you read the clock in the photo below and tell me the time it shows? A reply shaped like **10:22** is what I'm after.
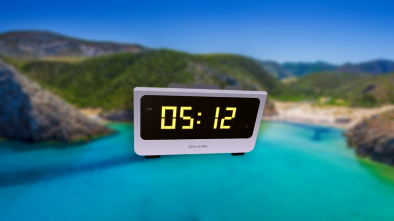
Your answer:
**5:12**
